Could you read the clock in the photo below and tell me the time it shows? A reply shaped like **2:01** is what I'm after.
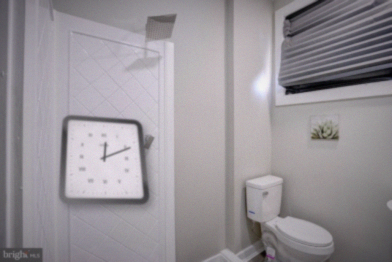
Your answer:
**12:11**
